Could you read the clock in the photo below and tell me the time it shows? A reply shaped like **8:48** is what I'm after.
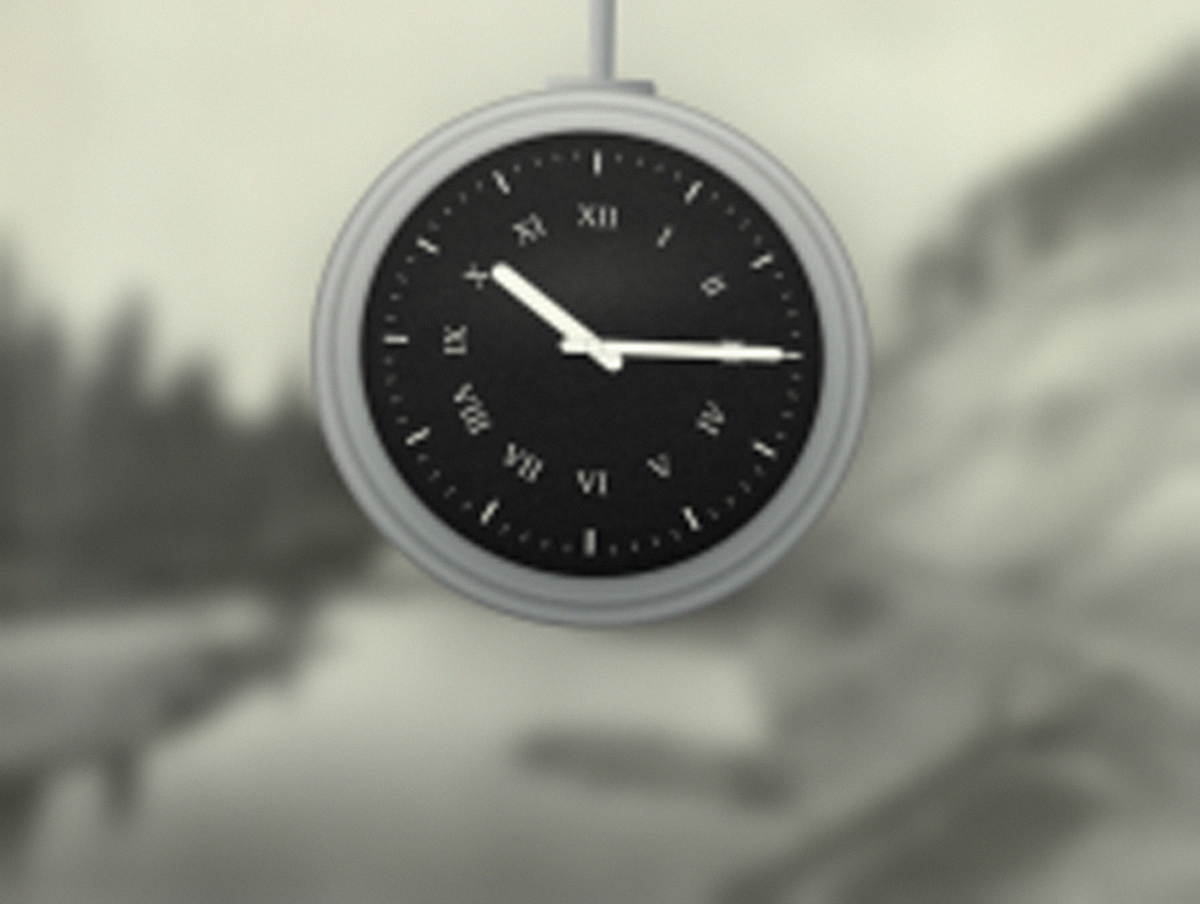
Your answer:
**10:15**
